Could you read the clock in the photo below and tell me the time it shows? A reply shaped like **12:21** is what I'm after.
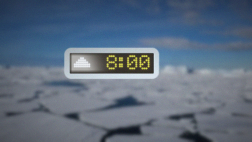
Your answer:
**8:00**
